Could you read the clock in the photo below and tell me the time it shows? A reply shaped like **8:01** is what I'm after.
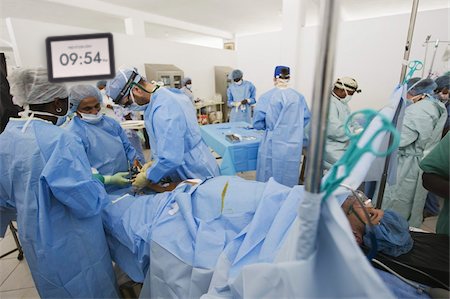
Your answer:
**9:54**
